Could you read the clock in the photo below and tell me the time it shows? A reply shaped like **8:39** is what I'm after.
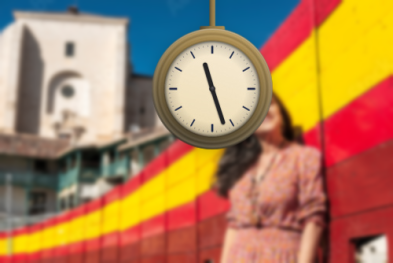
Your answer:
**11:27**
